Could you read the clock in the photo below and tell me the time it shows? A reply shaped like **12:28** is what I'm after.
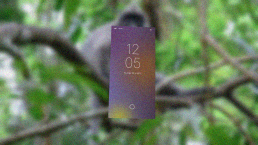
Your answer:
**12:05**
